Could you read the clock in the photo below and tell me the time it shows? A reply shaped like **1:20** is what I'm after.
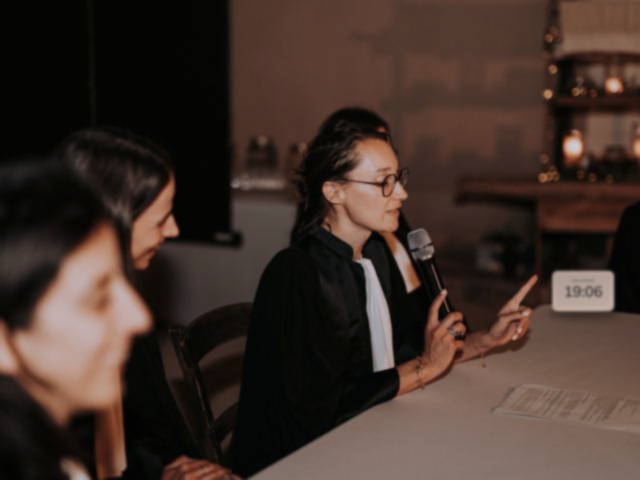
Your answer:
**19:06**
